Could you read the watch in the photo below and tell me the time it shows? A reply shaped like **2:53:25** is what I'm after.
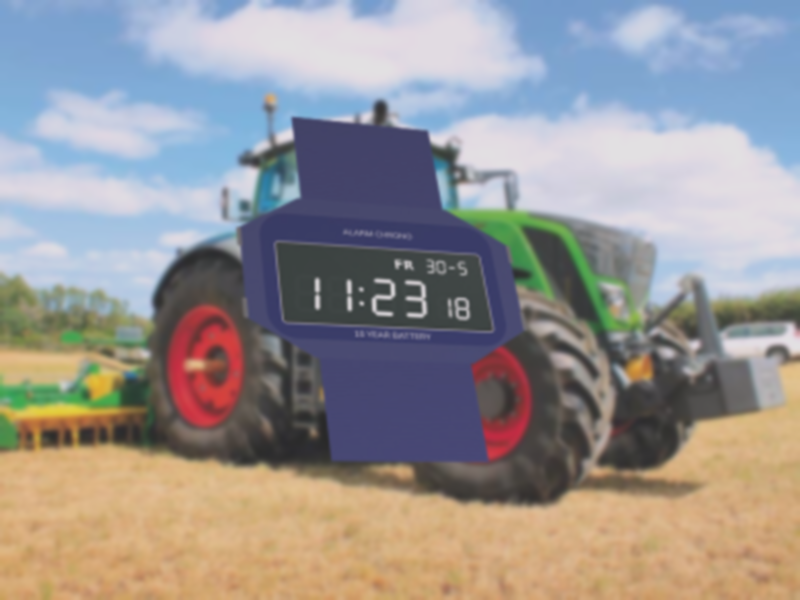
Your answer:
**11:23:18**
